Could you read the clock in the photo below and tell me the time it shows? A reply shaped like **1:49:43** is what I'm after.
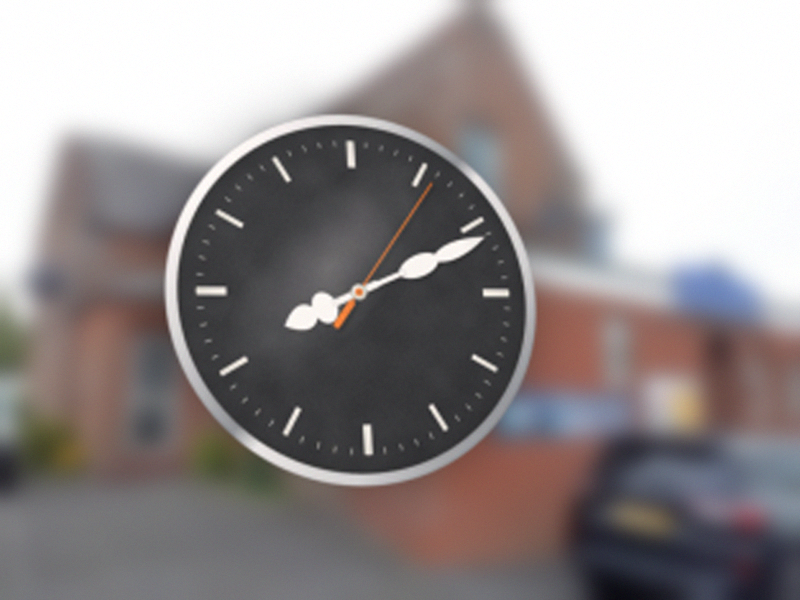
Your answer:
**8:11:06**
